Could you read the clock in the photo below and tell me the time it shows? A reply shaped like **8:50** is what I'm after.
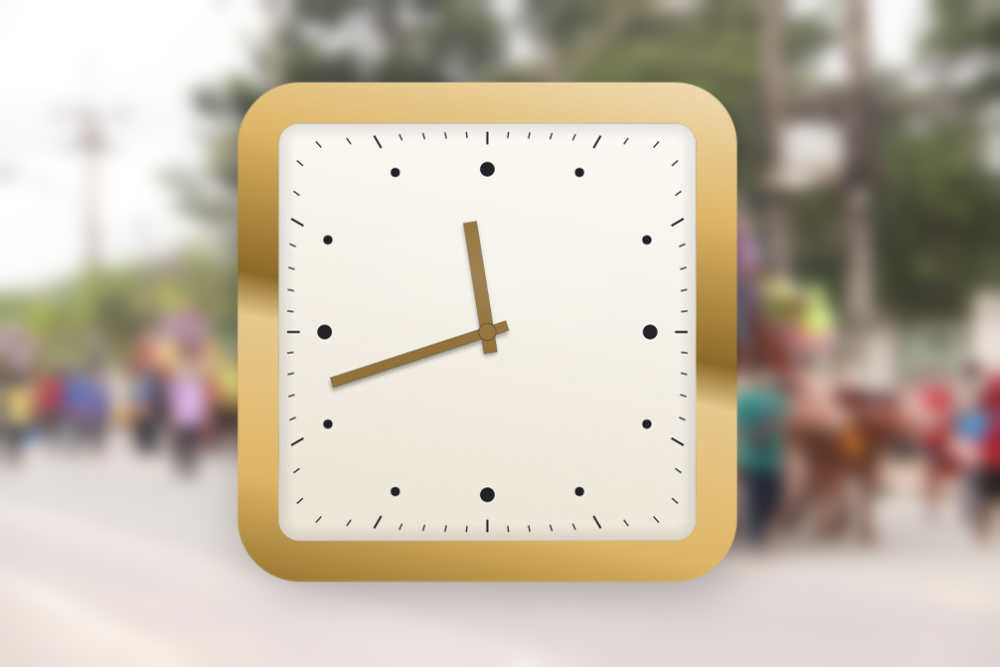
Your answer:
**11:42**
